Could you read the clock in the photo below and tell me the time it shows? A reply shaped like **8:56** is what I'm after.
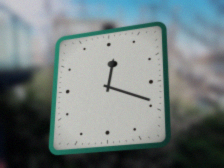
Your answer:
**12:19**
